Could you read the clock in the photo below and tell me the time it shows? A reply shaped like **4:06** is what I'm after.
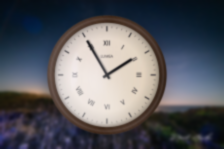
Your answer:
**1:55**
